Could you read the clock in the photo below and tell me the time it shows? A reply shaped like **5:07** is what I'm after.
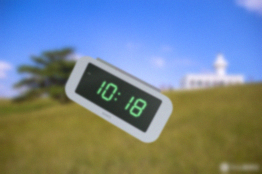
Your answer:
**10:18**
